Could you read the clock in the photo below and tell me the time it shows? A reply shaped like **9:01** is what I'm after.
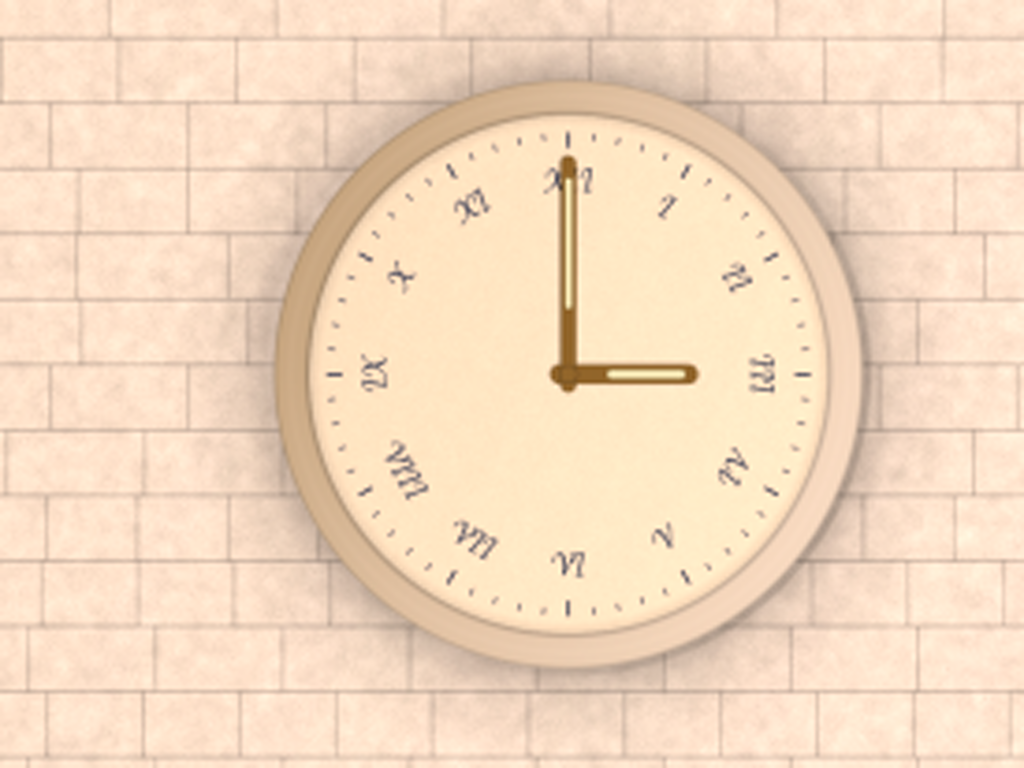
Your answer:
**3:00**
